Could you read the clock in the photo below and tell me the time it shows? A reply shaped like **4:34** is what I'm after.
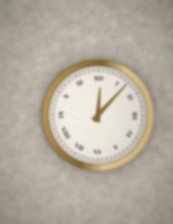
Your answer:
**12:07**
